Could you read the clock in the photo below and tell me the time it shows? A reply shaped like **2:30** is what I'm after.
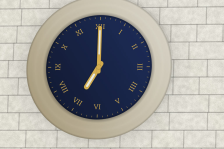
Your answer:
**7:00**
